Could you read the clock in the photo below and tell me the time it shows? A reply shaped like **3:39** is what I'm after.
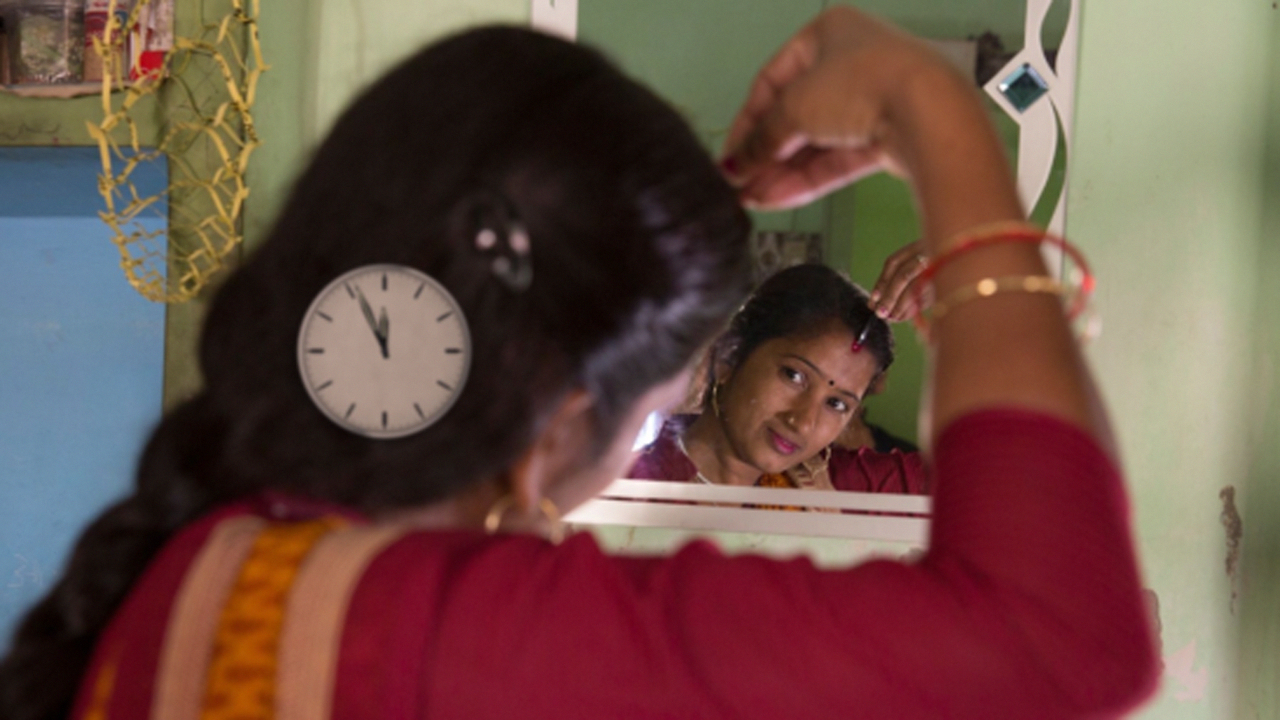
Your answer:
**11:56**
